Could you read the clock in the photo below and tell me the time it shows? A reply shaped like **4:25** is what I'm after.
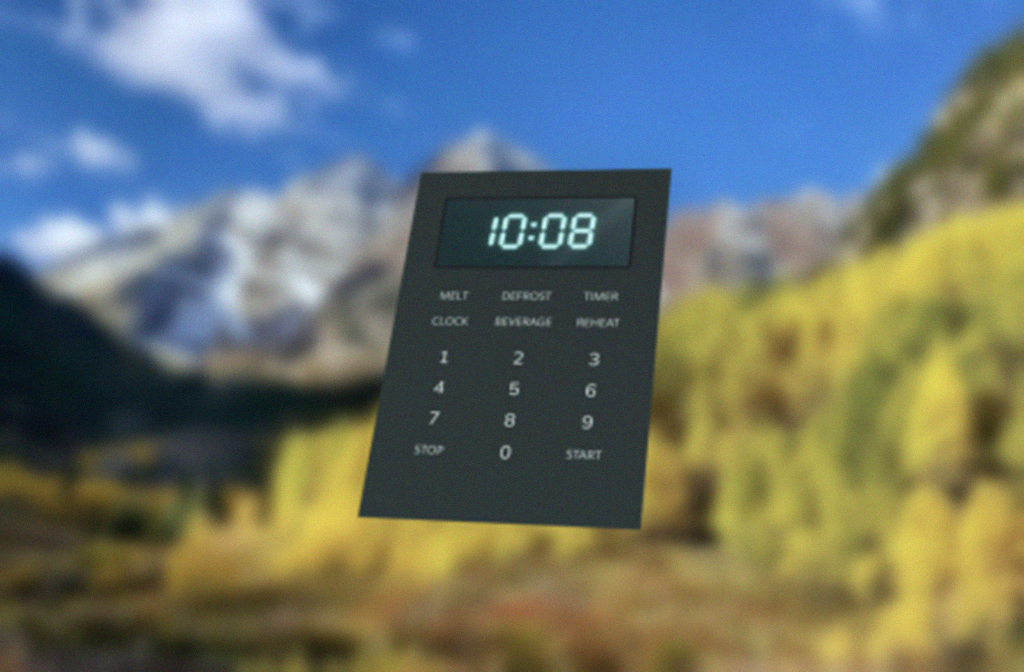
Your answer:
**10:08**
